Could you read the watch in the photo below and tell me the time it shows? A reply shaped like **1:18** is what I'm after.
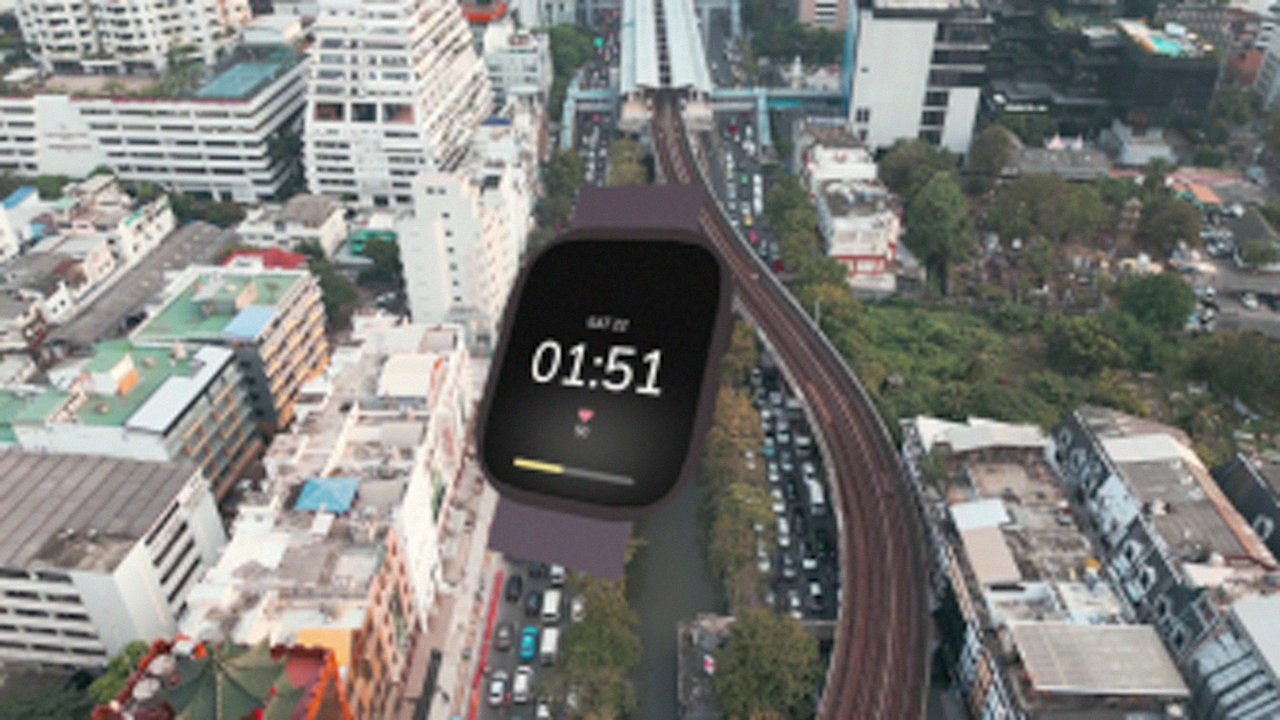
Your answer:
**1:51**
